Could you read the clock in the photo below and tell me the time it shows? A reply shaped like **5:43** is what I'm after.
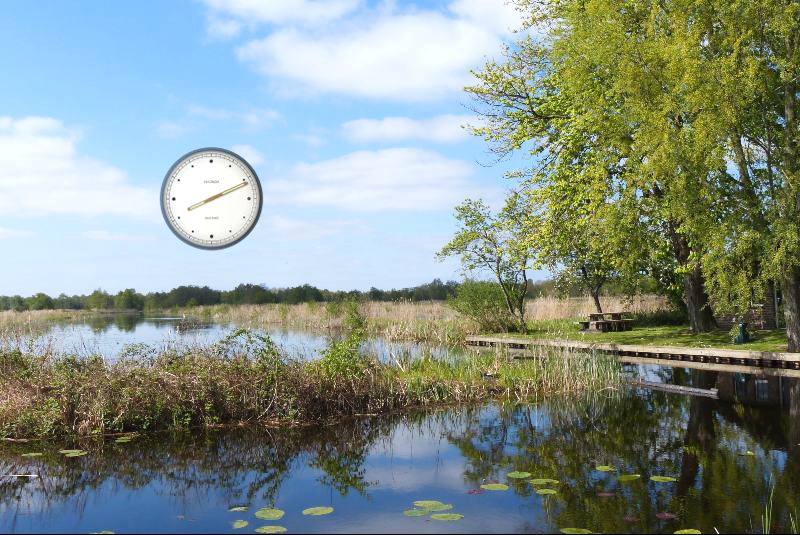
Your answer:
**8:11**
